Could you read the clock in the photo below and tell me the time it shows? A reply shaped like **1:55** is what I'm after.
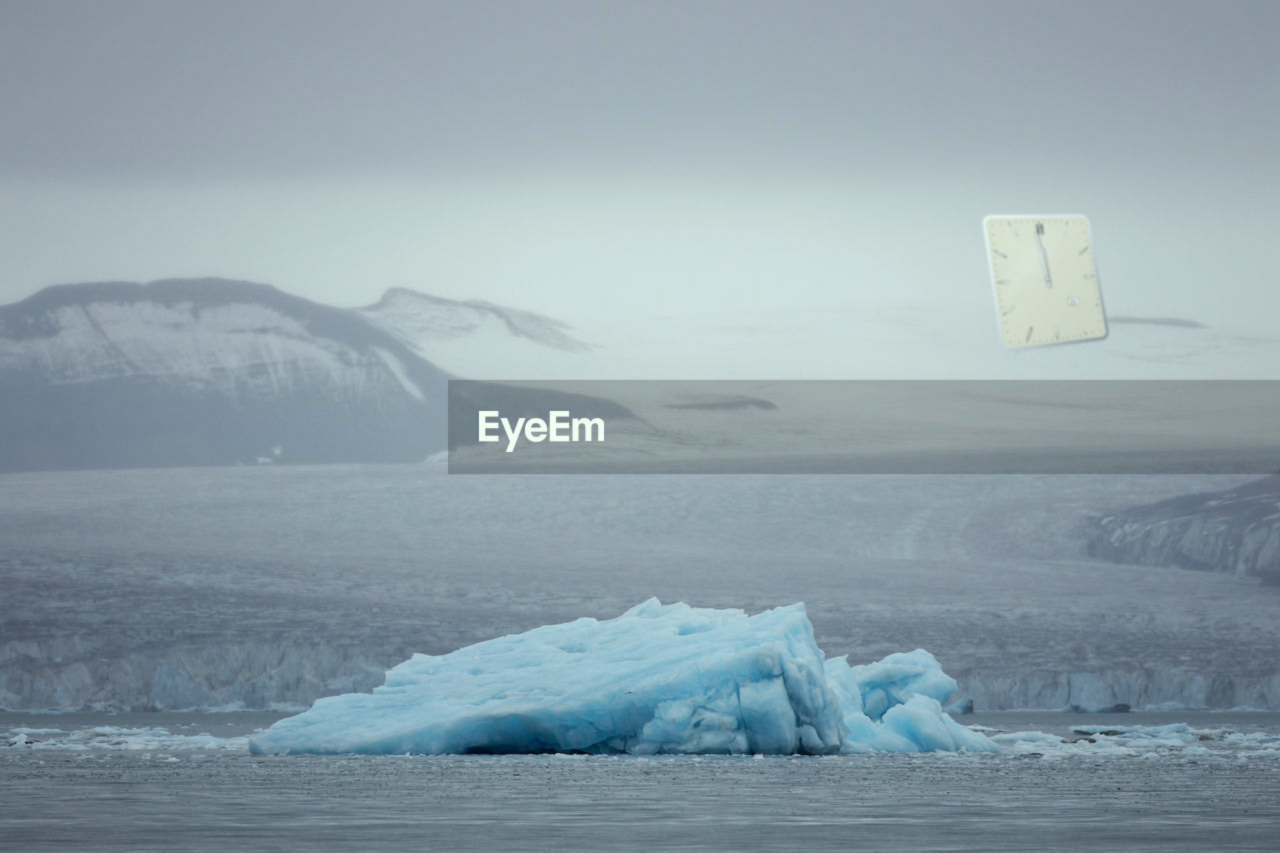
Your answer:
**11:59**
